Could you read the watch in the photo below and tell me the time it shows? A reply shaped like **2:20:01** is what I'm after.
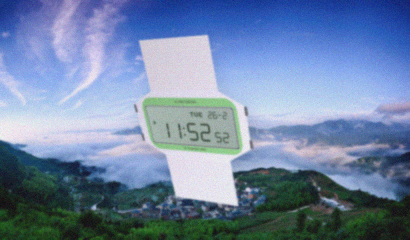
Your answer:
**11:52:52**
